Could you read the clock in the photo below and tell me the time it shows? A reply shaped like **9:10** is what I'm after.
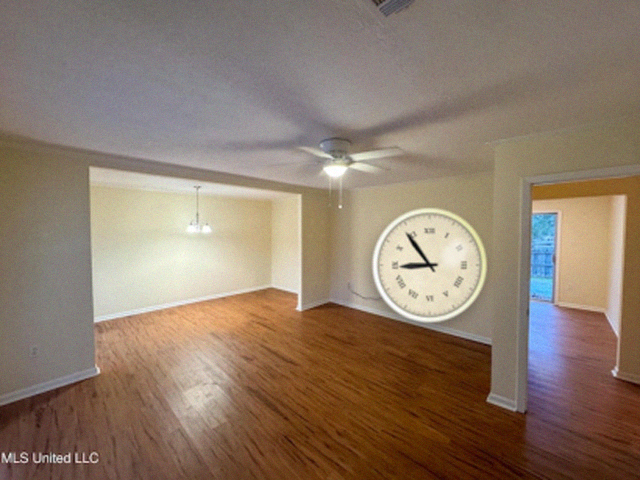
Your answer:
**8:54**
